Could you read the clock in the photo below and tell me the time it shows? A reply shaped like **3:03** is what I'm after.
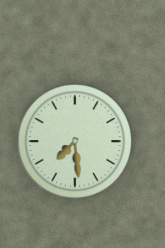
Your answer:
**7:29**
